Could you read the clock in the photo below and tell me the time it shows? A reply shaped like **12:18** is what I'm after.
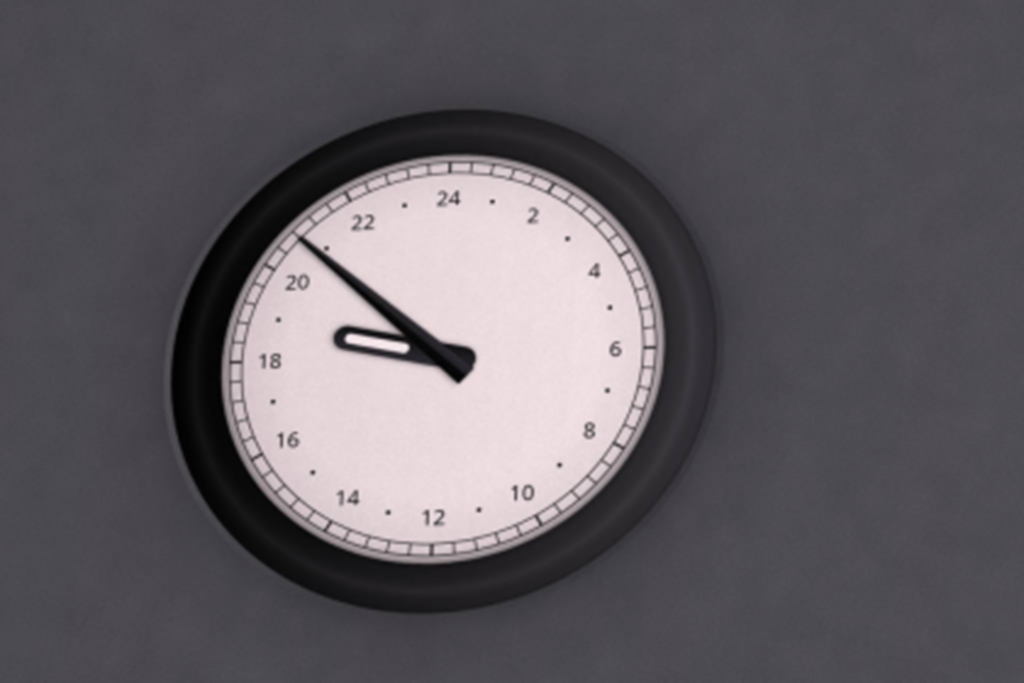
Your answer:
**18:52**
